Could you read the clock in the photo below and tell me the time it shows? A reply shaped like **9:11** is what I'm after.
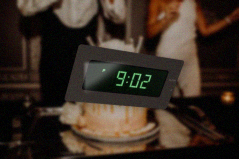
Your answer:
**9:02**
